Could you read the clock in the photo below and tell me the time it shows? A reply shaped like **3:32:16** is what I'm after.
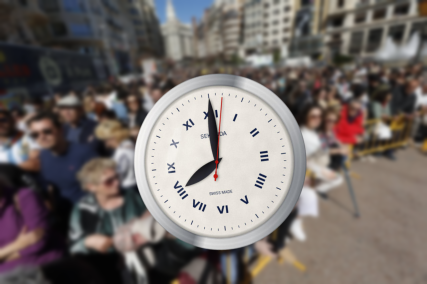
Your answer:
**8:00:02**
